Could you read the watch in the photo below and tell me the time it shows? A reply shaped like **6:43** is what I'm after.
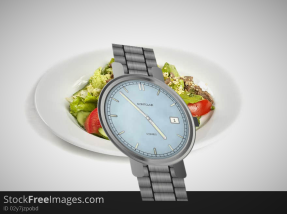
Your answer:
**4:53**
